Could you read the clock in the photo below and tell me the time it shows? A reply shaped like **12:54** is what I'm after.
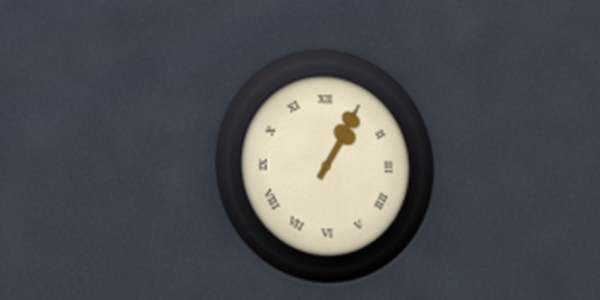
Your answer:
**1:05**
